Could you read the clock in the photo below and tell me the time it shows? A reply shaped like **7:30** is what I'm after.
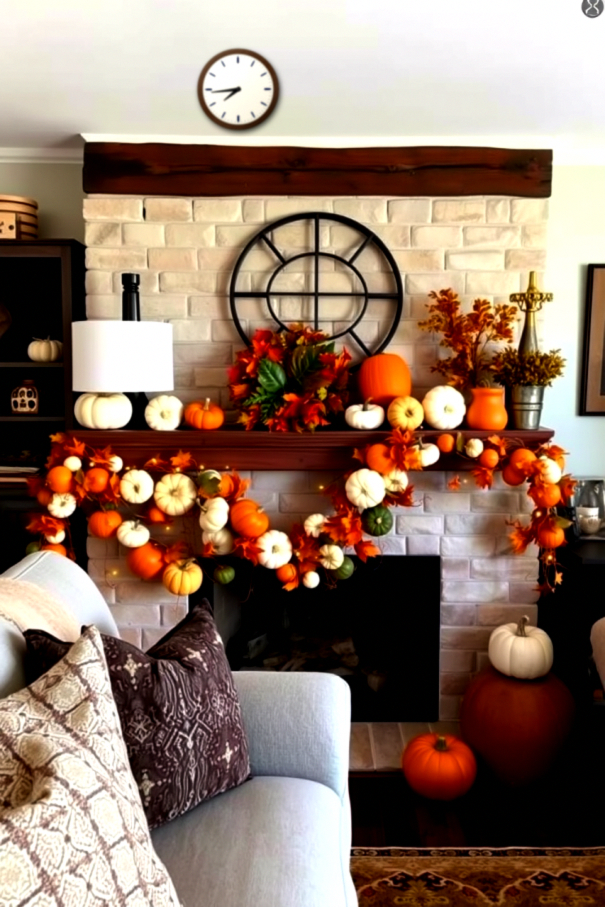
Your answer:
**7:44**
